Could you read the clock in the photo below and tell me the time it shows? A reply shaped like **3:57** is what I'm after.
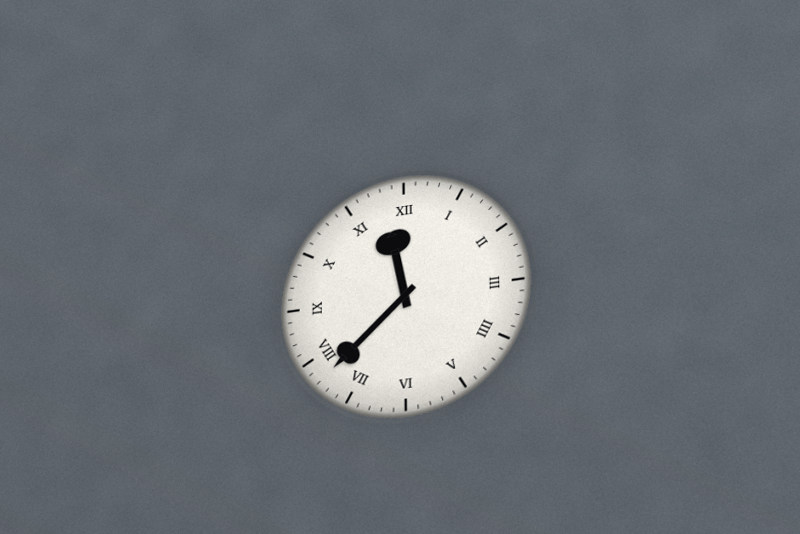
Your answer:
**11:38**
